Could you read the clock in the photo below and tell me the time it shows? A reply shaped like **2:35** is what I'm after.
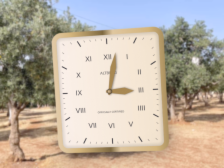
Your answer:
**3:02**
